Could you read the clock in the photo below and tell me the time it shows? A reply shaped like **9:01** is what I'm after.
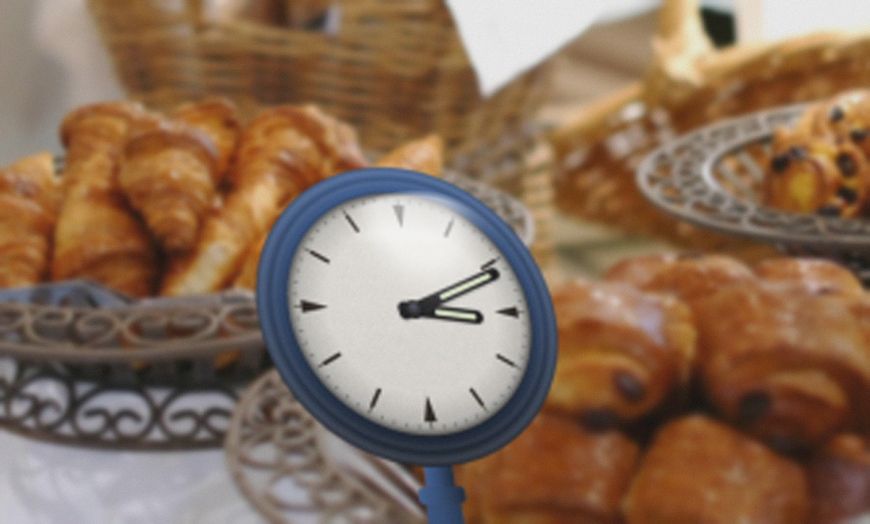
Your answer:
**3:11**
